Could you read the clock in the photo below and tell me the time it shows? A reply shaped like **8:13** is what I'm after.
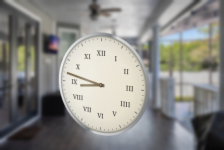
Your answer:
**8:47**
